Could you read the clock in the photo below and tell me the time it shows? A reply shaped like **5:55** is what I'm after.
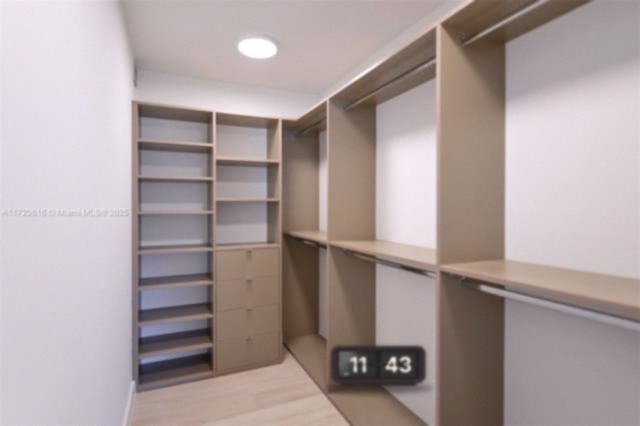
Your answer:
**11:43**
